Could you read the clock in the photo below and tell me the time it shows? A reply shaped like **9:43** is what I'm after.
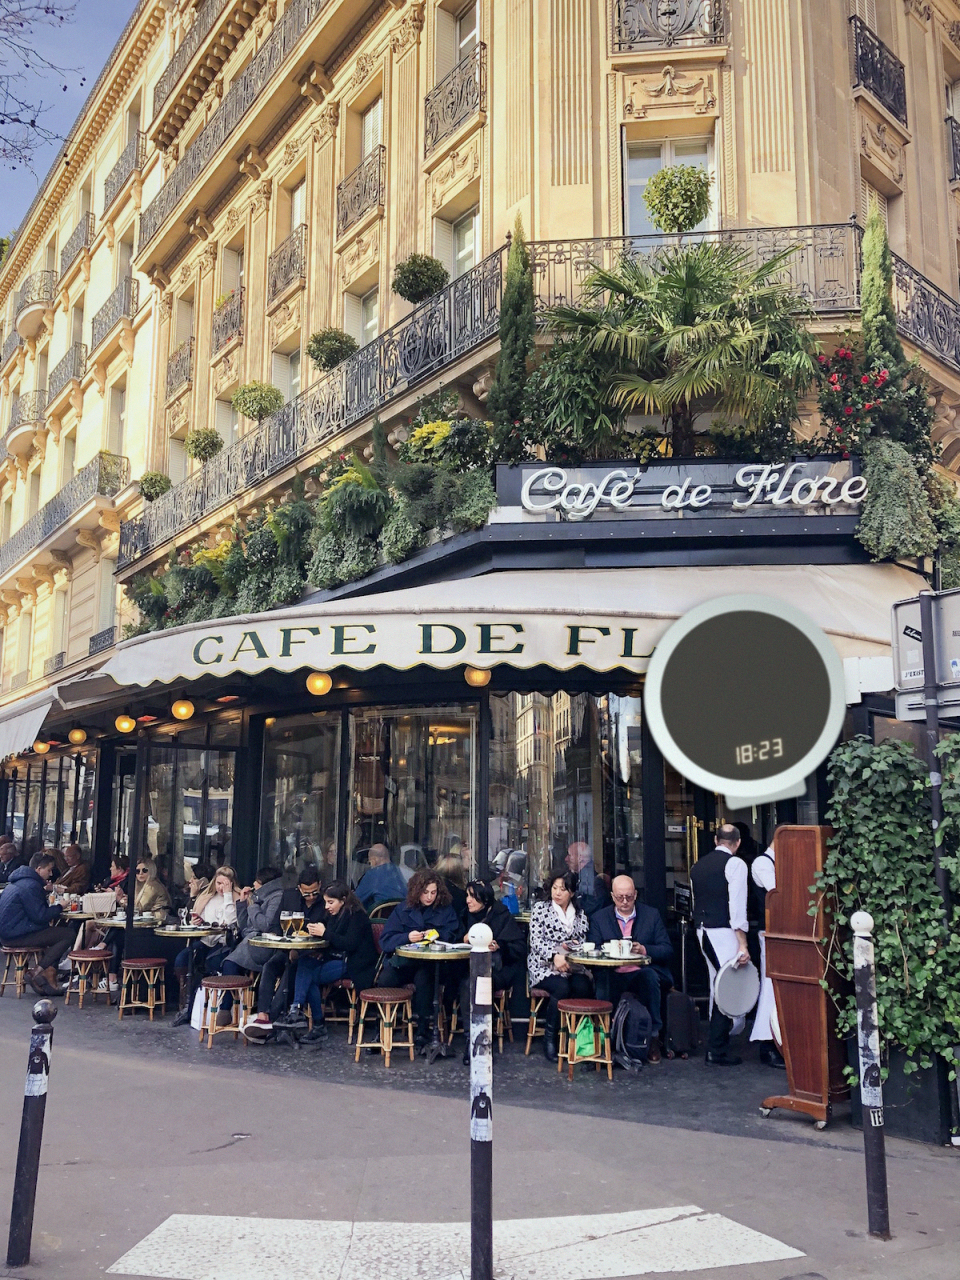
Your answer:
**18:23**
